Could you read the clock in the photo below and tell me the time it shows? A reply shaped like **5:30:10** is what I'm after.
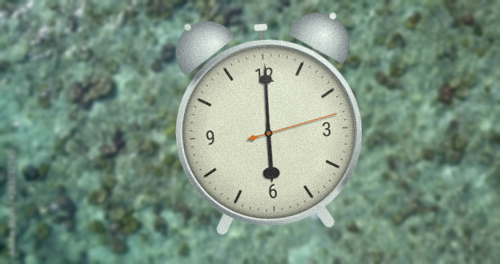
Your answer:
**6:00:13**
